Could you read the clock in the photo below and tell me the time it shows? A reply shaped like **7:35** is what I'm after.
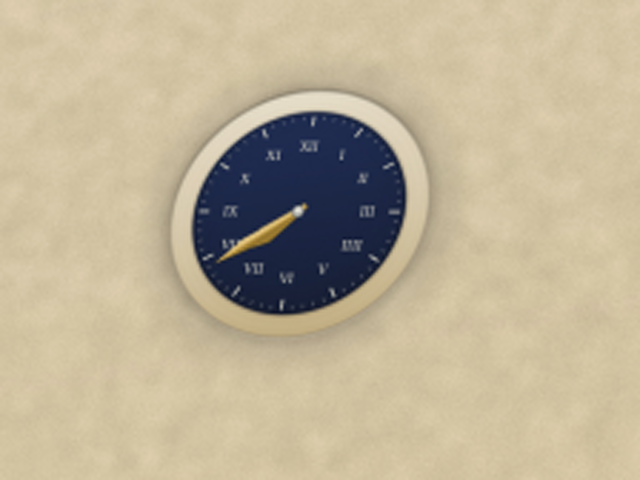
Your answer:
**7:39**
